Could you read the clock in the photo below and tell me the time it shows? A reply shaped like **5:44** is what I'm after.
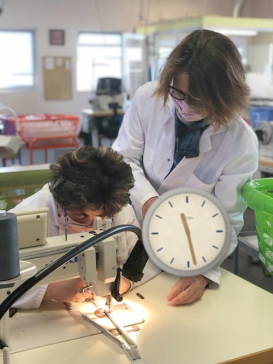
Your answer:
**11:28**
